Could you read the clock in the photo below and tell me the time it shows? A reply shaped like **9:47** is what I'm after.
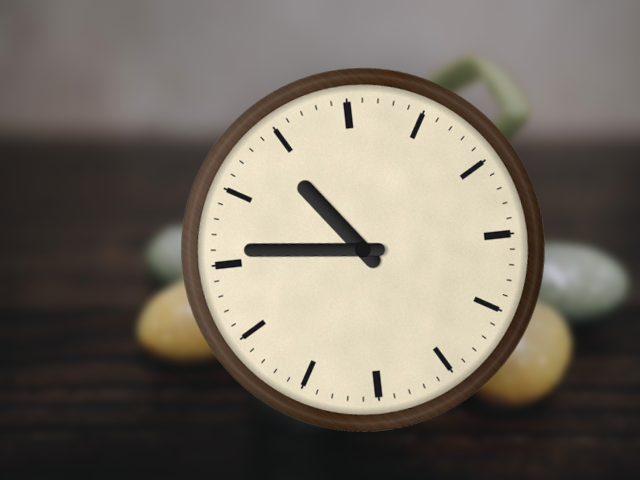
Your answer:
**10:46**
